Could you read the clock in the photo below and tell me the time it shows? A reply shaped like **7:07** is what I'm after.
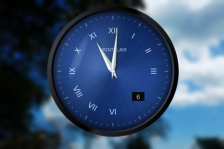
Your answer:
**11:01**
